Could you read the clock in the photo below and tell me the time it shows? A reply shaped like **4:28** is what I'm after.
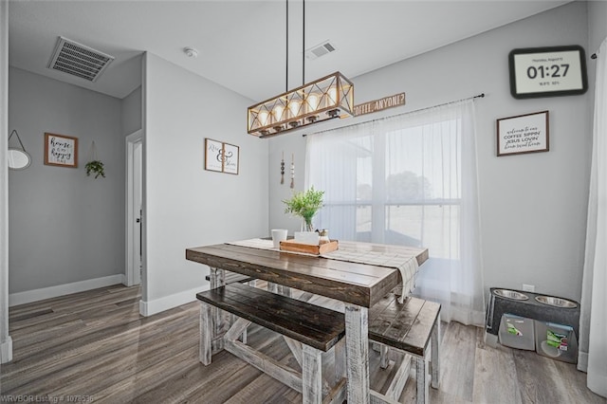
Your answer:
**1:27**
